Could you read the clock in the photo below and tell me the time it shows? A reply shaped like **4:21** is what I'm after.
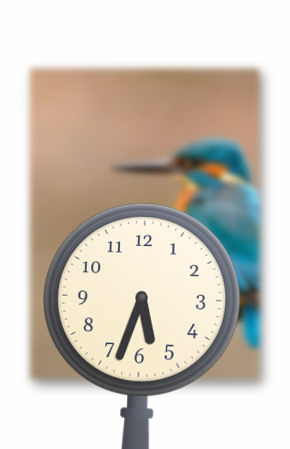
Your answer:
**5:33**
